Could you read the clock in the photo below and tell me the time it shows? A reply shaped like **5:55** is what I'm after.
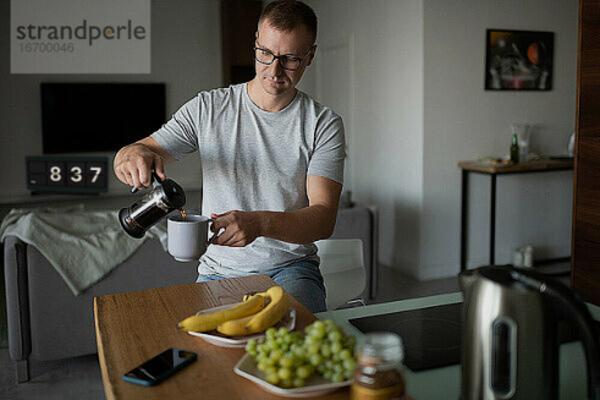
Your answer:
**8:37**
